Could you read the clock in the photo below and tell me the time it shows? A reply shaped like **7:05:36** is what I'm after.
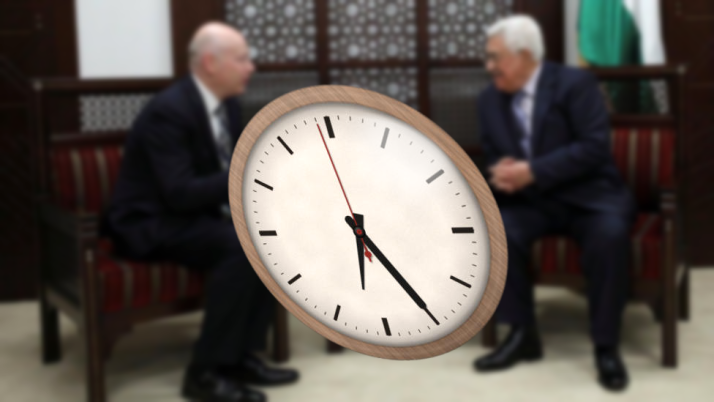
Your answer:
**6:24:59**
